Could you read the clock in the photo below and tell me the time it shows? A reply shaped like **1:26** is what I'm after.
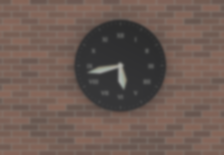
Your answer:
**5:43**
